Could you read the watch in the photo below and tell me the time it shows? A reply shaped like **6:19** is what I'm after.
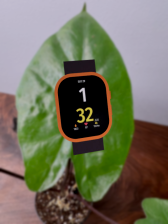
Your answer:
**1:32**
